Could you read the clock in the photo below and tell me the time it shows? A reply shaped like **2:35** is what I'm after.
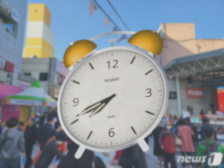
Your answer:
**7:41**
